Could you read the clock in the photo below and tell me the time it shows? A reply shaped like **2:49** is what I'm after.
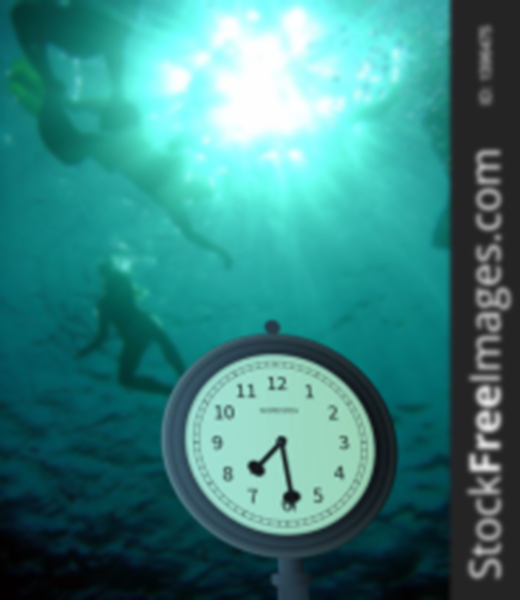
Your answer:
**7:29**
